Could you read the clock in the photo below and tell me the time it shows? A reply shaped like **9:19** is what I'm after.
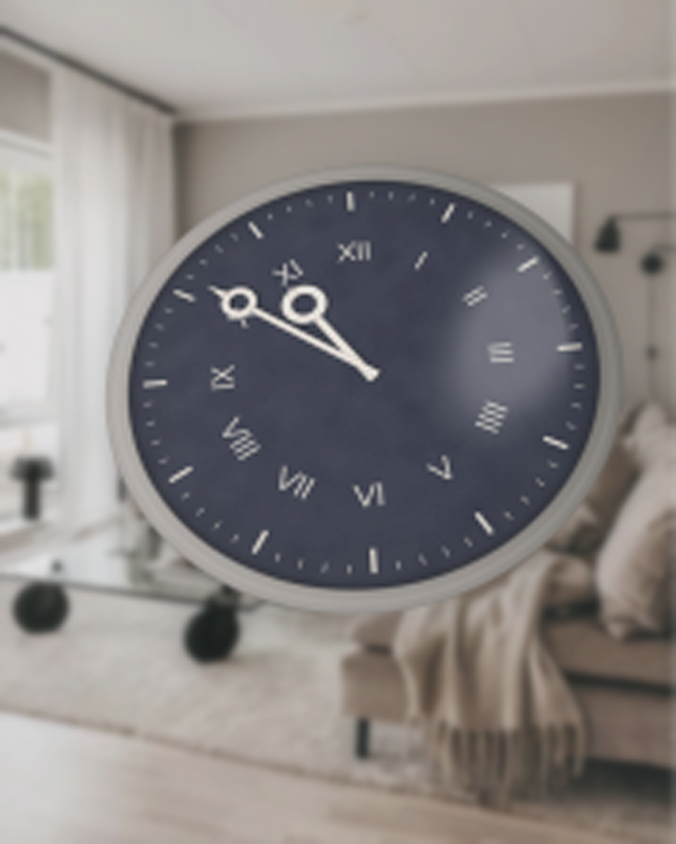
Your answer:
**10:51**
